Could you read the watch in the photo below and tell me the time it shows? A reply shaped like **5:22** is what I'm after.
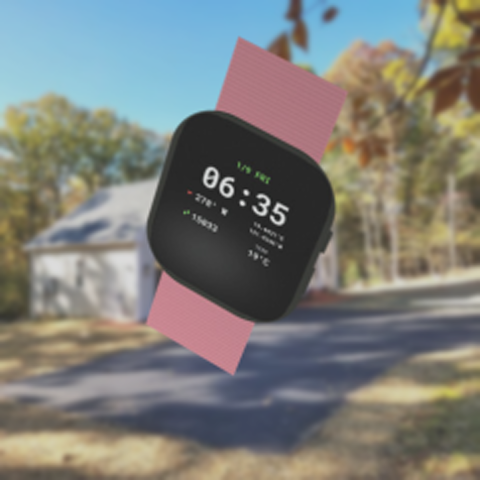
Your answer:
**6:35**
